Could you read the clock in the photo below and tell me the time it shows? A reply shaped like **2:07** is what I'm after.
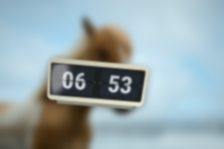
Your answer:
**6:53**
